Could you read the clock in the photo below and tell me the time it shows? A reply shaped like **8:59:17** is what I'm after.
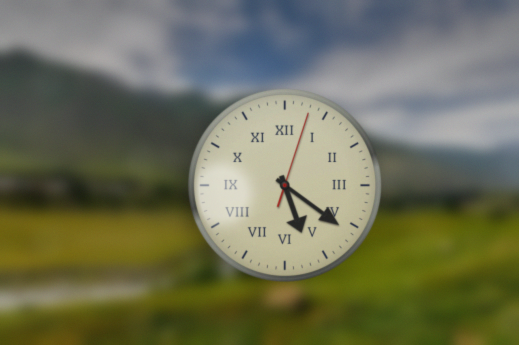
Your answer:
**5:21:03**
